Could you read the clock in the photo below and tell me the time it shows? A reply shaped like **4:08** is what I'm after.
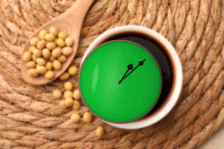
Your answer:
**1:08**
